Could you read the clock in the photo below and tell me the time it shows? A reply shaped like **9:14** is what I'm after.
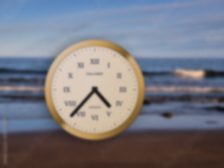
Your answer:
**4:37**
